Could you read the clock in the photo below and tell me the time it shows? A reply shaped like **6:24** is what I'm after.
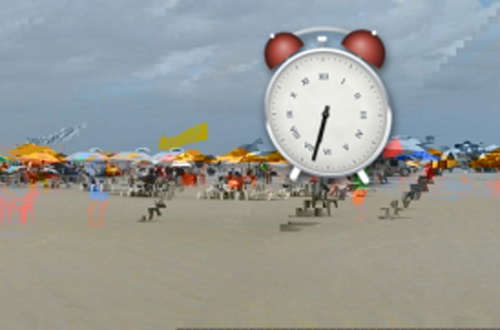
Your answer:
**6:33**
